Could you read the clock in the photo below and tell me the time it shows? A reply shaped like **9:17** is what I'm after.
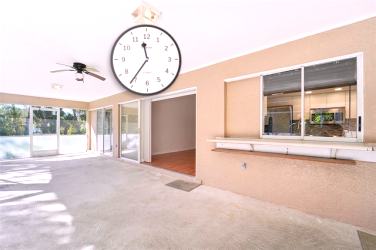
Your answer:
**11:36**
